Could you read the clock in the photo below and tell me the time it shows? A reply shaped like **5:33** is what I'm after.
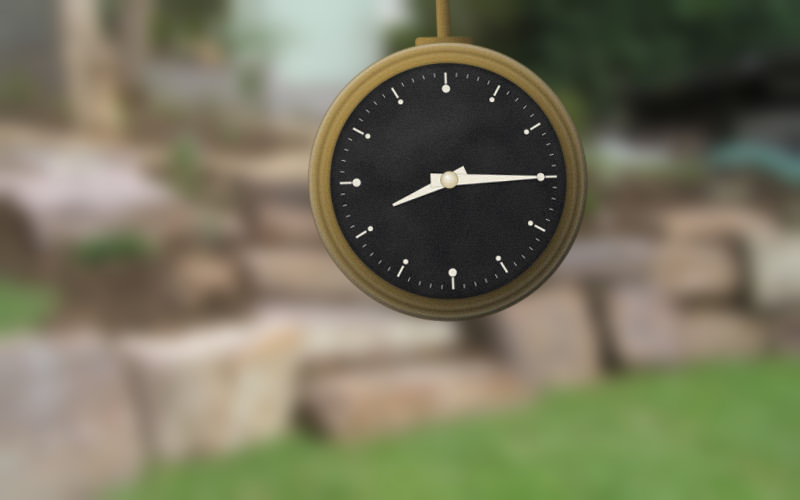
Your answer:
**8:15**
